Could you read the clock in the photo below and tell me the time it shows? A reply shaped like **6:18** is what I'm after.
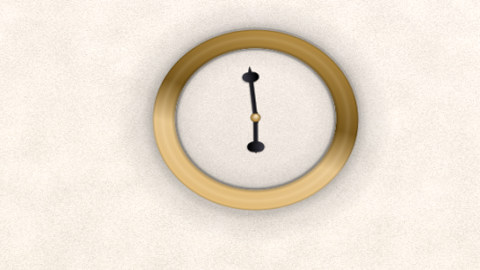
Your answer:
**5:59**
